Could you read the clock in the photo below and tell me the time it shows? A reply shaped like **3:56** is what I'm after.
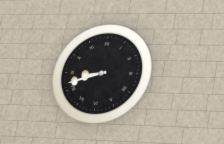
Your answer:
**8:42**
